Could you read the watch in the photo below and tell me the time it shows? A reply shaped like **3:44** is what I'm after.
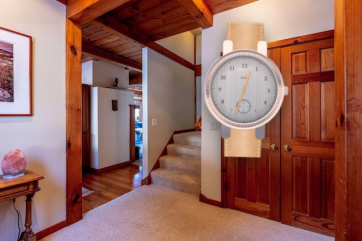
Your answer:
**12:33**
